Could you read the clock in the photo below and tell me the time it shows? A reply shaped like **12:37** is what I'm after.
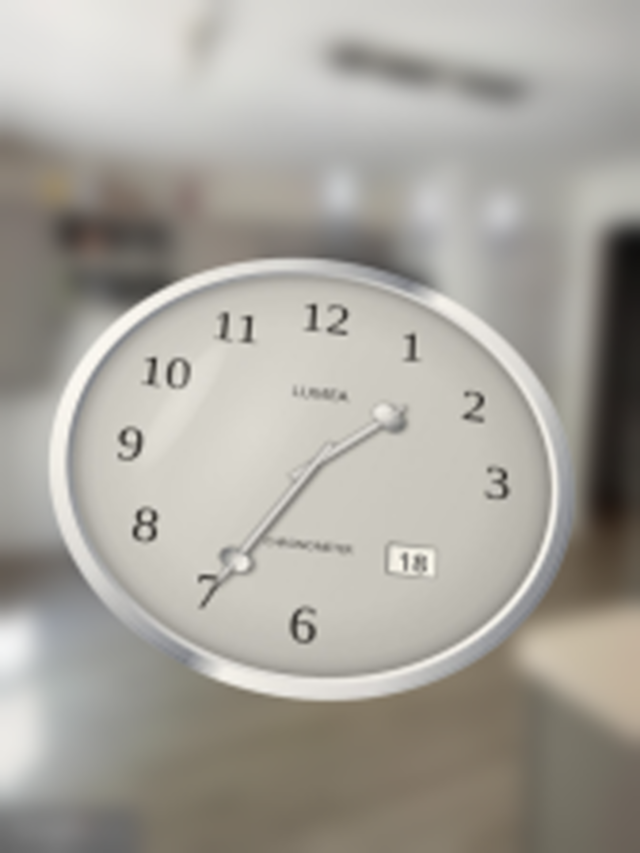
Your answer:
**1:35**
